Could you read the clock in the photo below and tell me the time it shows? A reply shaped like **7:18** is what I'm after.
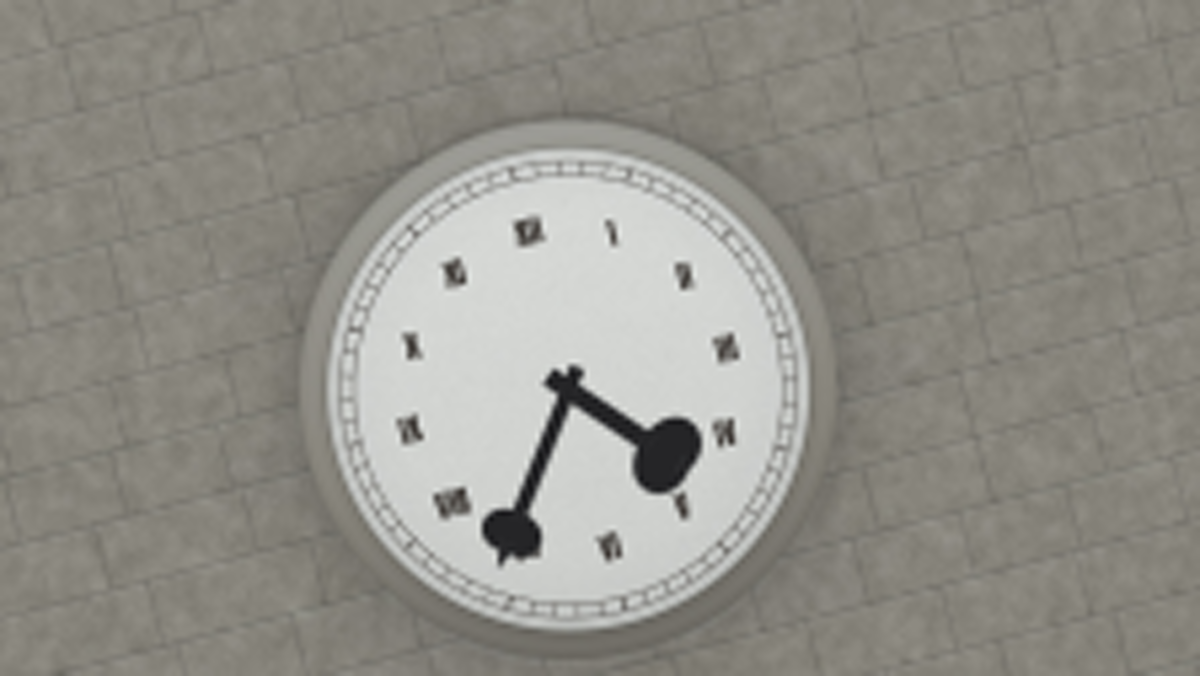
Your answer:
**4:36**
